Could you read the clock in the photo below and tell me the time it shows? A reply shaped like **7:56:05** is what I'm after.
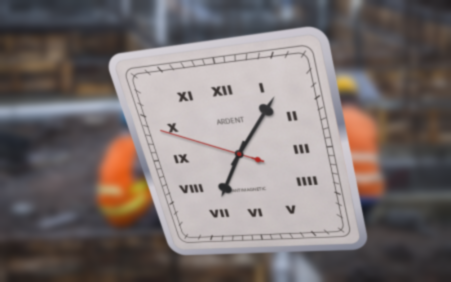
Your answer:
**7:06:49**
